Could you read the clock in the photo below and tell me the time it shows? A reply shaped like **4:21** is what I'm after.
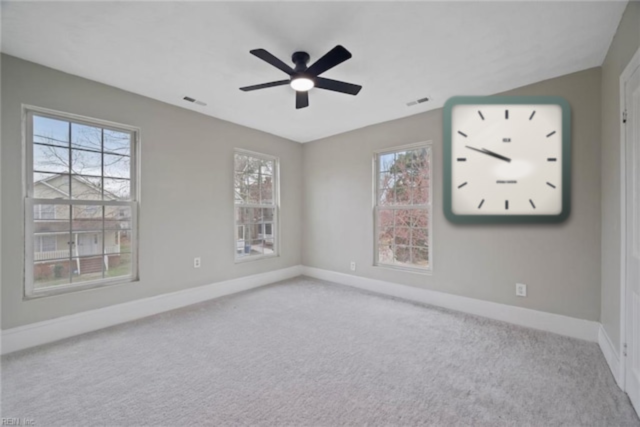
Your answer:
**9:48**
